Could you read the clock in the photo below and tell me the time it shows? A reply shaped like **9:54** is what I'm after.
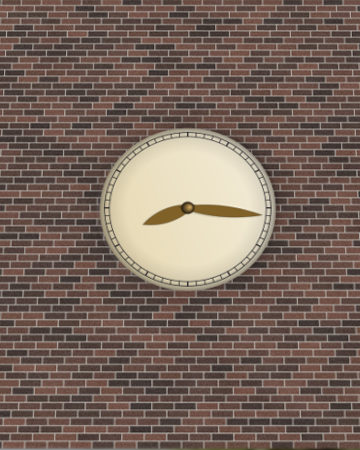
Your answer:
**8:16**
